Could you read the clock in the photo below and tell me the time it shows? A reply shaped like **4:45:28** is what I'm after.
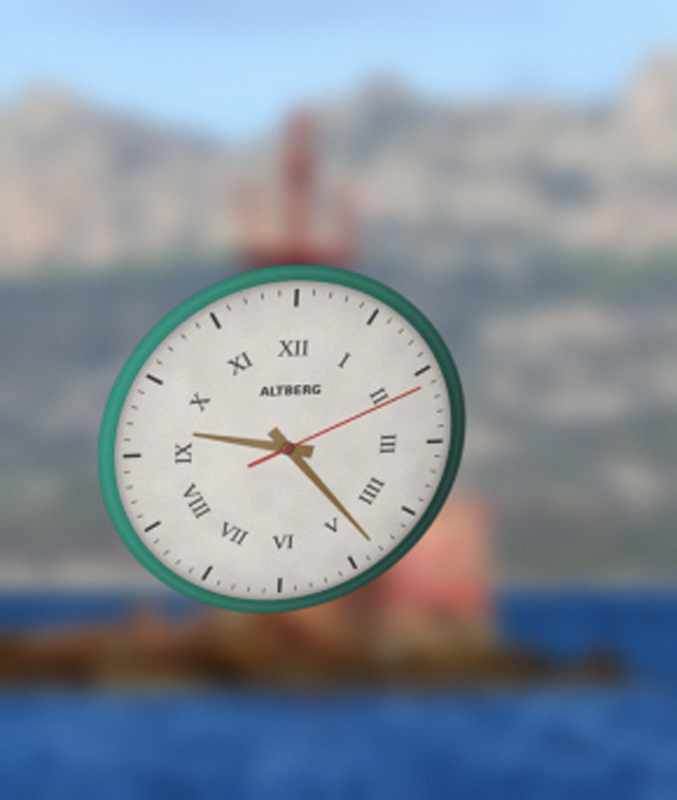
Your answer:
**9:23:11**
